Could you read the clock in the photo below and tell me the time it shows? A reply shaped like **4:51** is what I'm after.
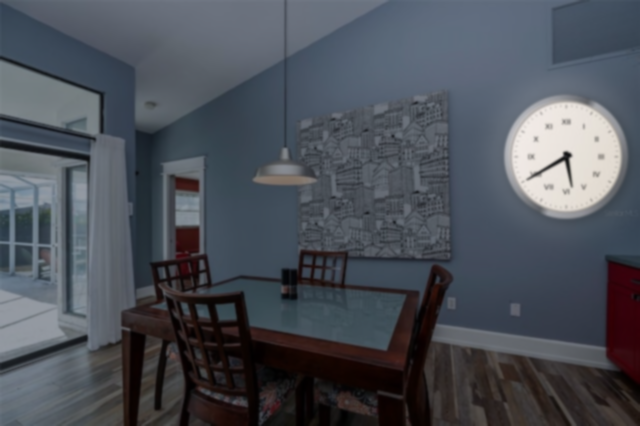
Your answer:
**5:40**
